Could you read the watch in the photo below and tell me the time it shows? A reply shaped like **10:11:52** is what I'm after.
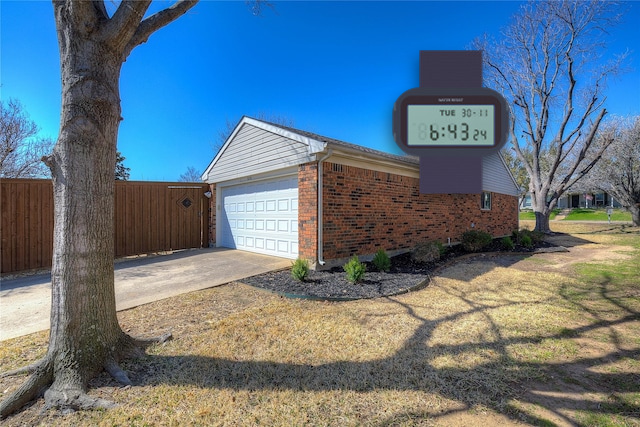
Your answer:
**6:43:24**
